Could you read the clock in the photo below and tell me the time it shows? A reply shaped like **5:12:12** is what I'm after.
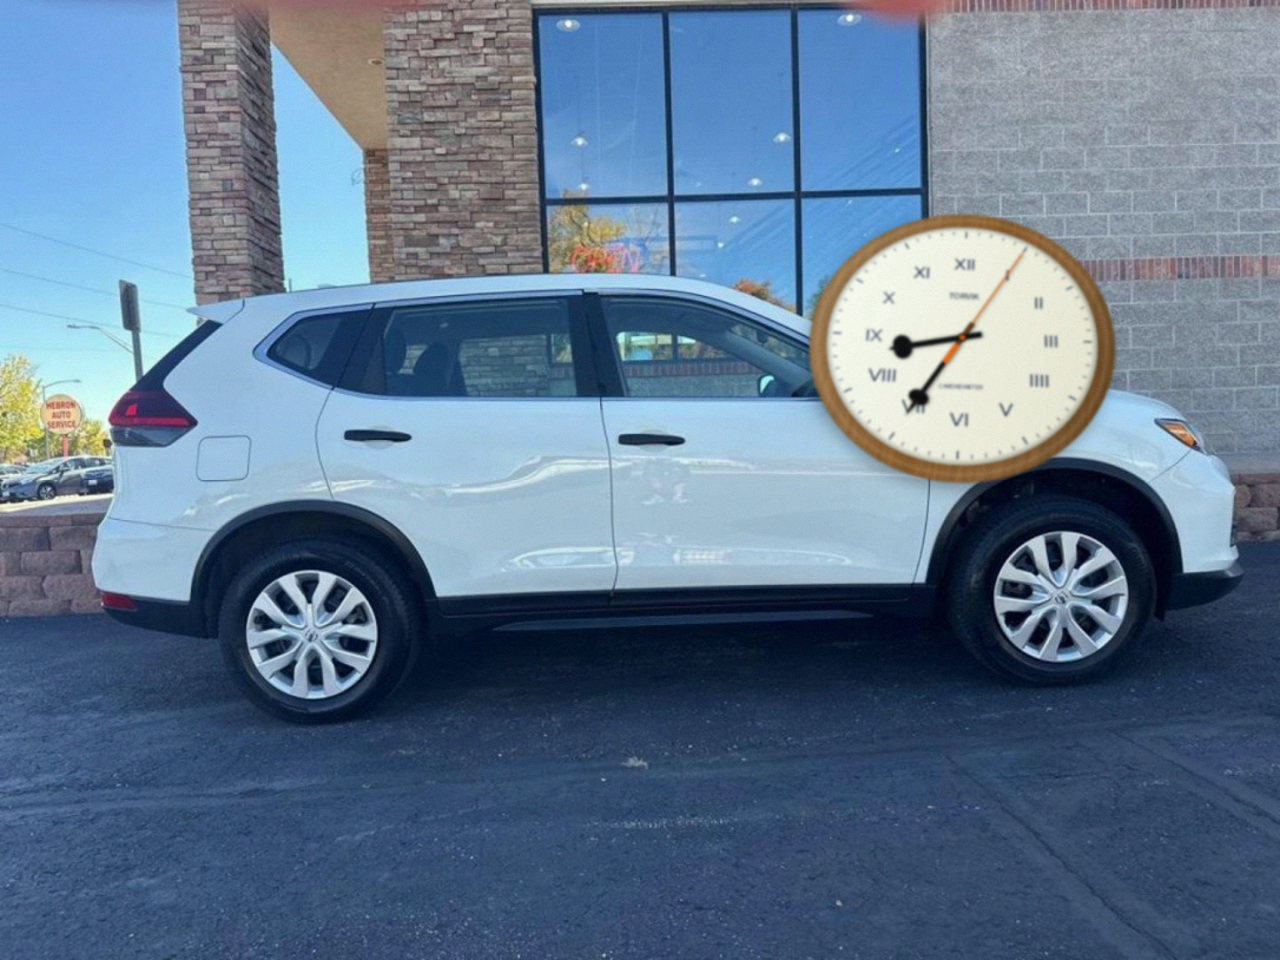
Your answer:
**8:35:05**
